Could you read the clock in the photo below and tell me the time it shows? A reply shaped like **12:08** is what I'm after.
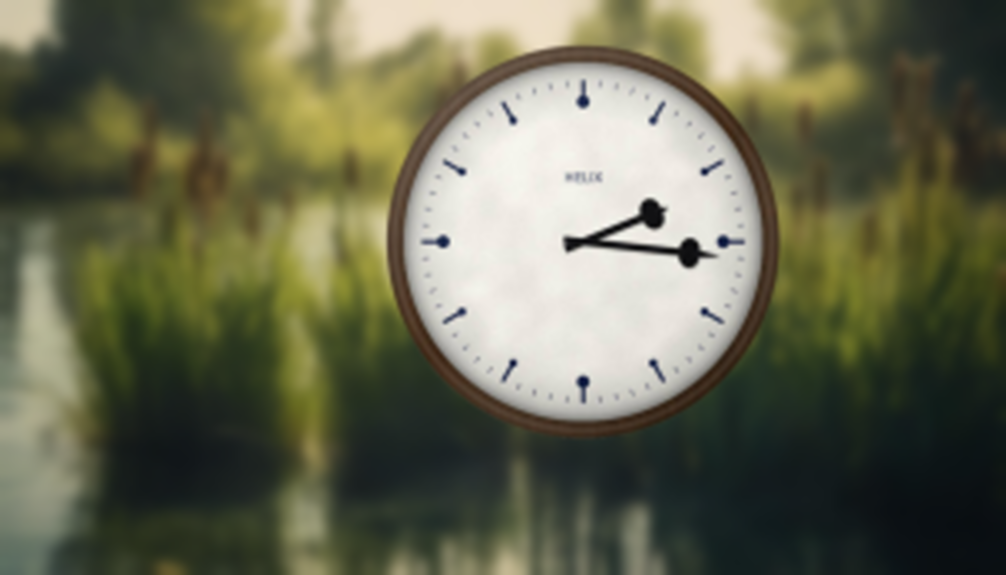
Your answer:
**2:16**
